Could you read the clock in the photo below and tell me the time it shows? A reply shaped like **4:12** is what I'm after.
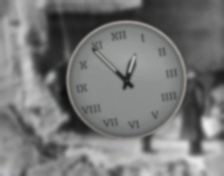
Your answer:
**12:54**
